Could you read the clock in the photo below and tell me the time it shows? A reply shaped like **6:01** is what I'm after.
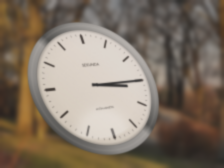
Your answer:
**3:15**
